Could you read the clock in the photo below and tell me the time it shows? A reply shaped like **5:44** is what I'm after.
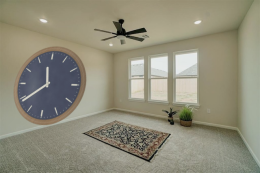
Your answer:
**11:39**
